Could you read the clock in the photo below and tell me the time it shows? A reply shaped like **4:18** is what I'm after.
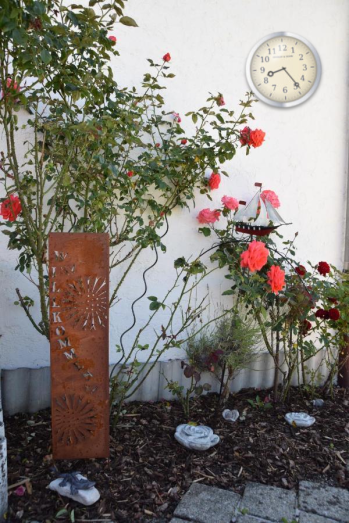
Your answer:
**8:24**
